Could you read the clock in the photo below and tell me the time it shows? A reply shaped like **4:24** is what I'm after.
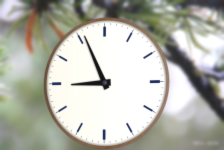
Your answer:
**8:56**
